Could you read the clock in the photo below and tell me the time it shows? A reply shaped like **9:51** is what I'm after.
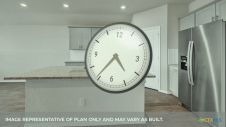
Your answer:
**4:36**
